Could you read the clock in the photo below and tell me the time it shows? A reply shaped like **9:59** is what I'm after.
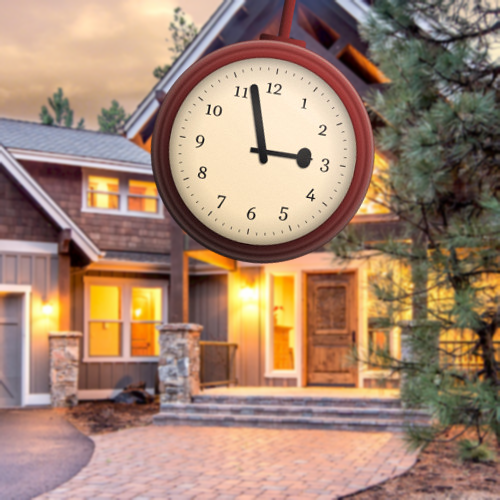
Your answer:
**2:57**
